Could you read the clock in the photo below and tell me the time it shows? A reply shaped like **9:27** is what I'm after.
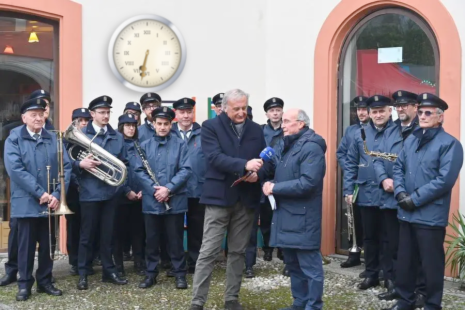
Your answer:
**6:32**
